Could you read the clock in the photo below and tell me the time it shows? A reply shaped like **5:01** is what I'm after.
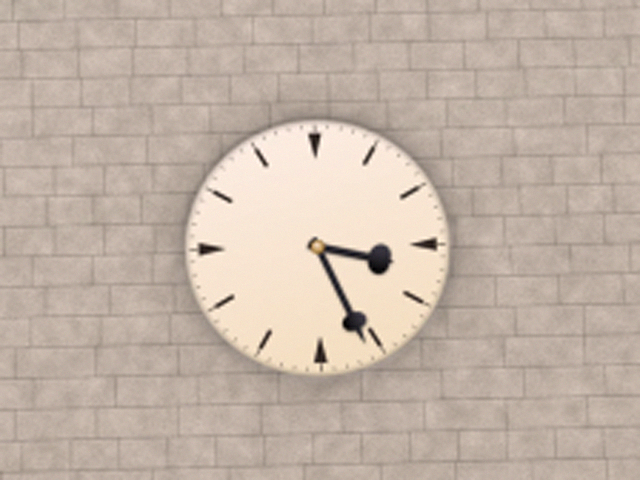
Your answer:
**3:26**
